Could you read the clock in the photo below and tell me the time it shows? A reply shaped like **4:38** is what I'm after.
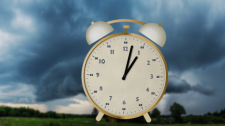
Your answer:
**1:02**
